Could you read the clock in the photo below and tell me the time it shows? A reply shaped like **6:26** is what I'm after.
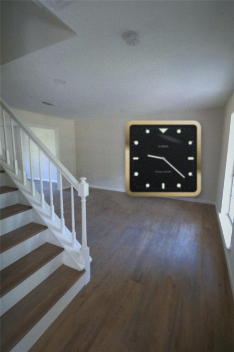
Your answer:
**9:22**
